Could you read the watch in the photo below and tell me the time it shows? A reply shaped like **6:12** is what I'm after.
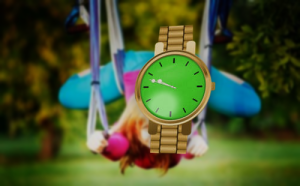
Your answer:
**9:48**
